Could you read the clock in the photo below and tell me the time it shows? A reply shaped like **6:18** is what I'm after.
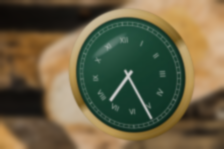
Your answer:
**7:26**
